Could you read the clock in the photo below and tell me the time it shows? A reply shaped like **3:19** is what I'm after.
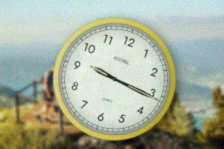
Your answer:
**9:16**
